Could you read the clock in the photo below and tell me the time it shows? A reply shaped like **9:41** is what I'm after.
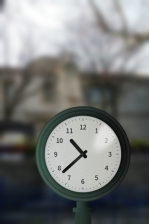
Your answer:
**10:38**
